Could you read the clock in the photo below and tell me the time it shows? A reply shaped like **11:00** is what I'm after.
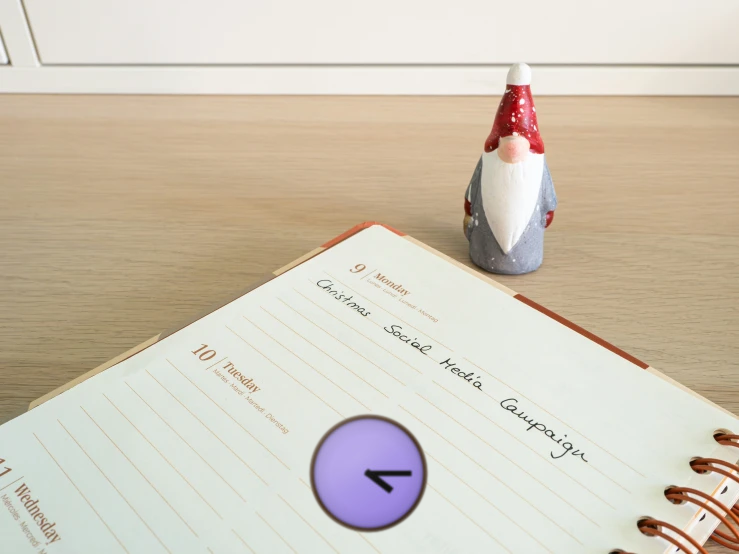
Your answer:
**4:15**
